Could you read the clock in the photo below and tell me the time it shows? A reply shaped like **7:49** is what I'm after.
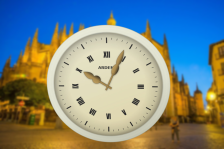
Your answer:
**10:04**
